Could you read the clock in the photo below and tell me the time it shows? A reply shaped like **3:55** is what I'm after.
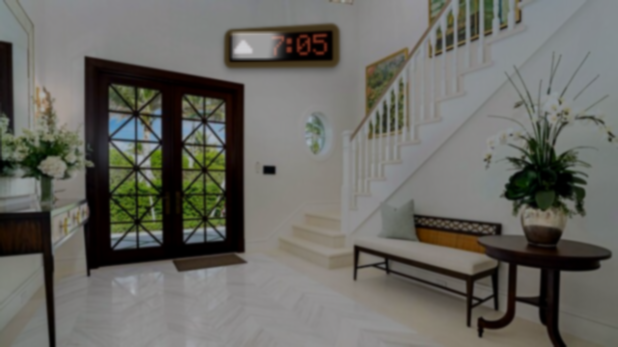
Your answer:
**7:05**
